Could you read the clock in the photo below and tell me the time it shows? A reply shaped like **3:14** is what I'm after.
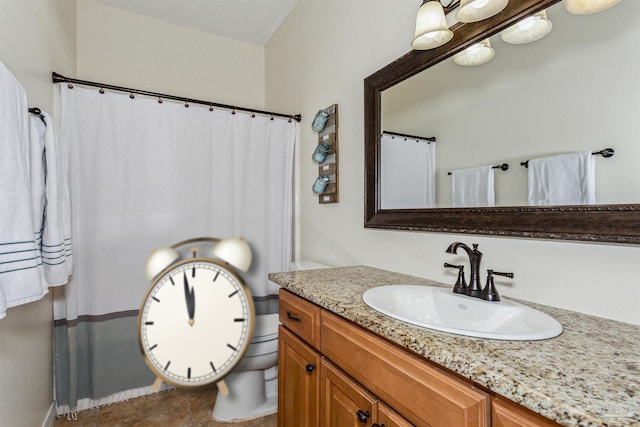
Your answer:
**11:58**
